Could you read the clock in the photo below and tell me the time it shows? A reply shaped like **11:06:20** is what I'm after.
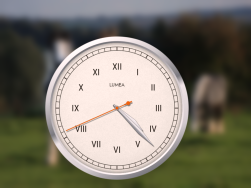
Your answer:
**4:22:41**
